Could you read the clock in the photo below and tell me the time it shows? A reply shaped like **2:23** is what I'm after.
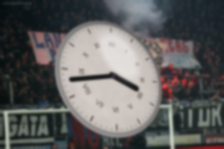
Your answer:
**3:43**
